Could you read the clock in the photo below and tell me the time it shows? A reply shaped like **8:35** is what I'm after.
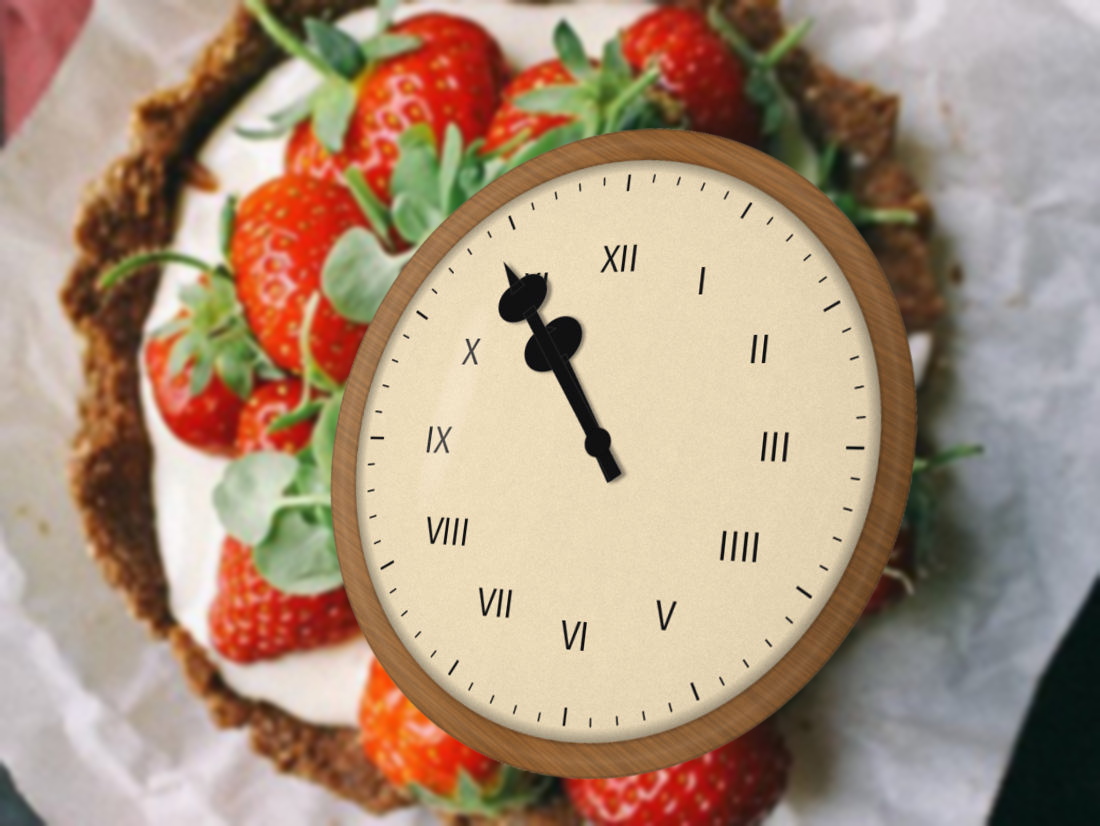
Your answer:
**10:54**
